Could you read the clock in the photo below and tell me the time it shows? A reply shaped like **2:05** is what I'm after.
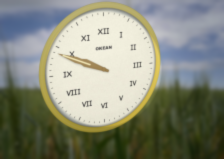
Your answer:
**9:49**
